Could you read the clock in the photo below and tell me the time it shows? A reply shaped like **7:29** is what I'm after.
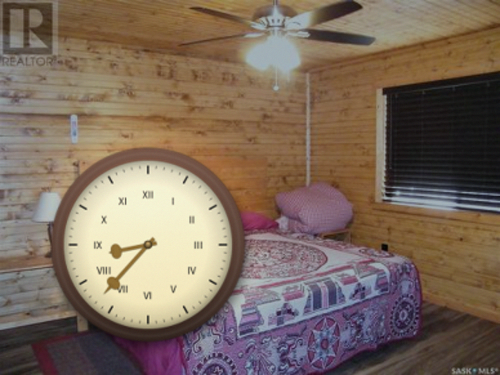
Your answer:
**8:37**
